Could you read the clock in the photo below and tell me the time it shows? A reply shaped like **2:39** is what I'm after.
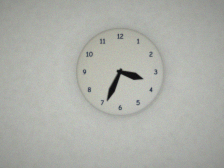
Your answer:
**3:34**
